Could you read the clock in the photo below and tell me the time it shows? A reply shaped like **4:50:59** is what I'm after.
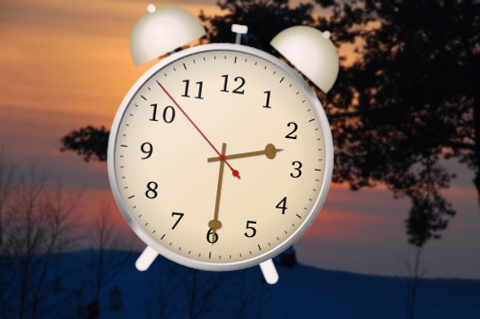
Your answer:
**2:29:52**
